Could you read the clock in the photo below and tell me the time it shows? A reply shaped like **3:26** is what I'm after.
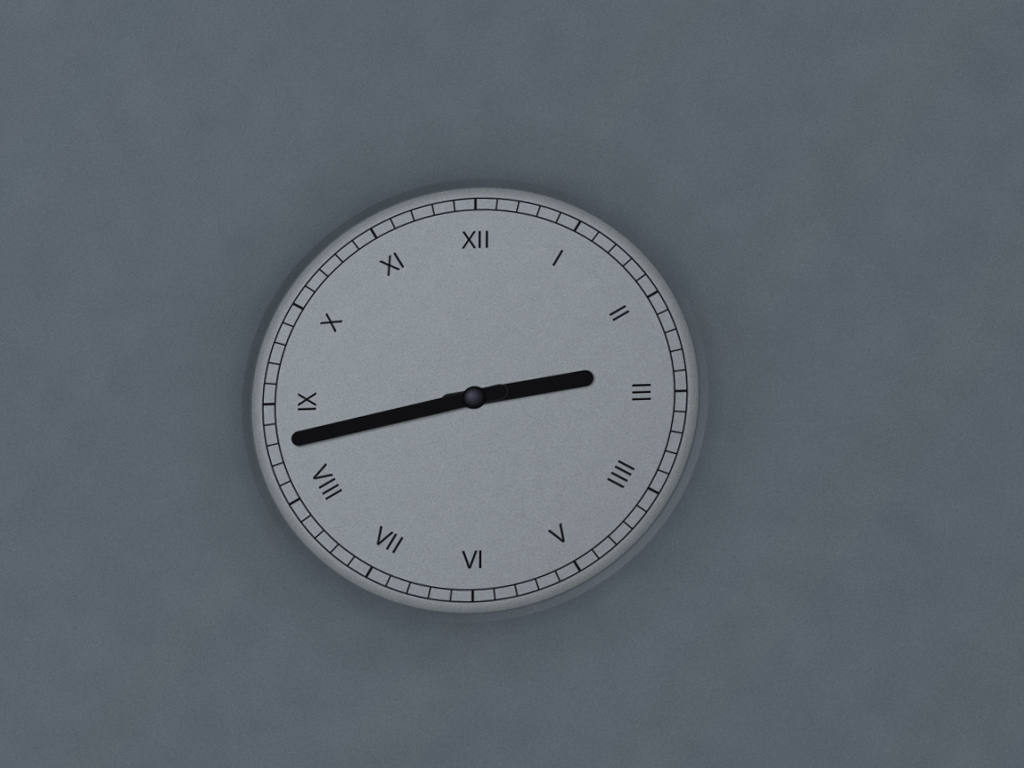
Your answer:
**2:43**
